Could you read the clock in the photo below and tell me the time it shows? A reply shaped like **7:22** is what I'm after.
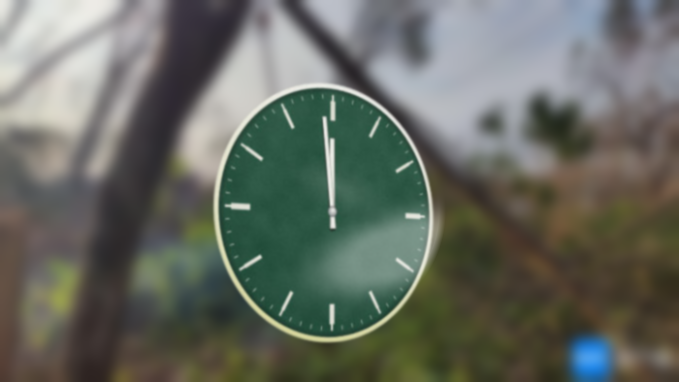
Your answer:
**11:59**
